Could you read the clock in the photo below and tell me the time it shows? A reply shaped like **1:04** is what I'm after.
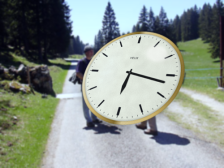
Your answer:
**6:17**
